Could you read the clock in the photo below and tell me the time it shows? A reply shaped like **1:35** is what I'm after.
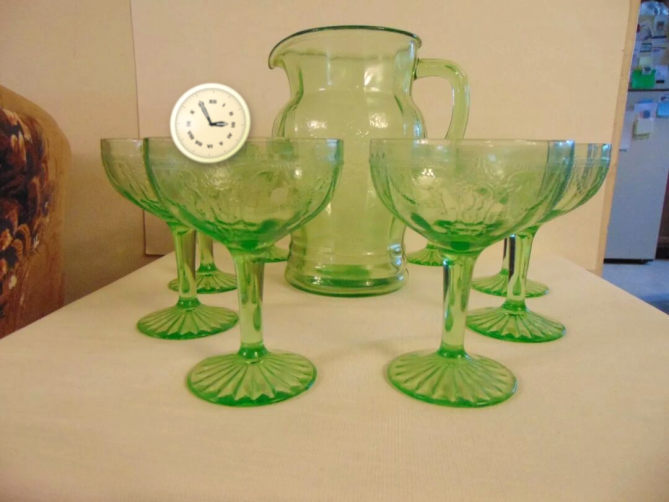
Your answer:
**2:55**
